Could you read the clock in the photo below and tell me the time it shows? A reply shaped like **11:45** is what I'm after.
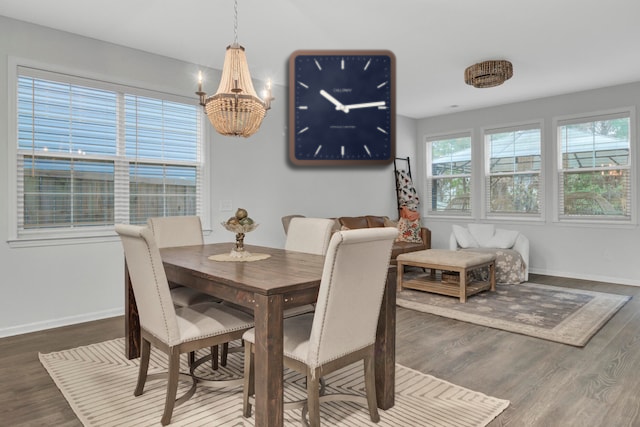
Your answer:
**10:14**
